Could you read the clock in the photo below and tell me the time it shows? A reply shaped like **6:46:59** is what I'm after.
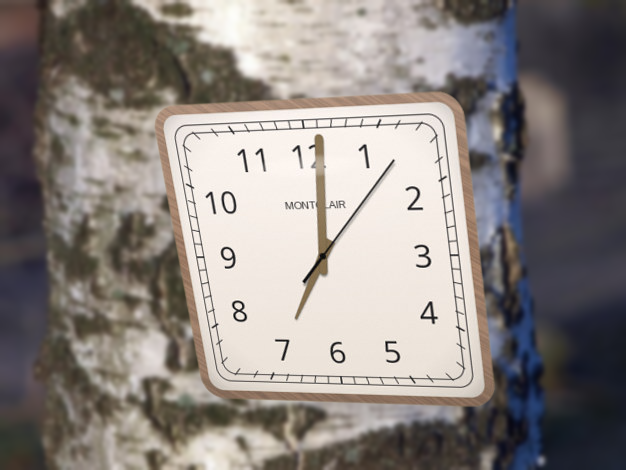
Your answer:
**7:01:07**
